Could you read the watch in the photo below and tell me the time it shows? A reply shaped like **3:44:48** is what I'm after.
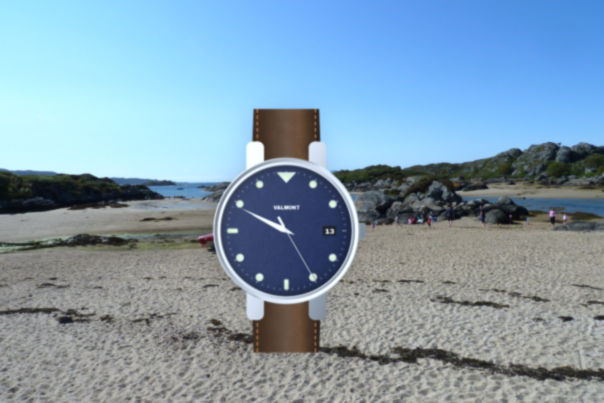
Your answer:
**9:49:25**
